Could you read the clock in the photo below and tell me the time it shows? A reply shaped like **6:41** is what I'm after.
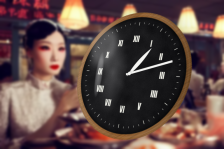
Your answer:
**1:12**
